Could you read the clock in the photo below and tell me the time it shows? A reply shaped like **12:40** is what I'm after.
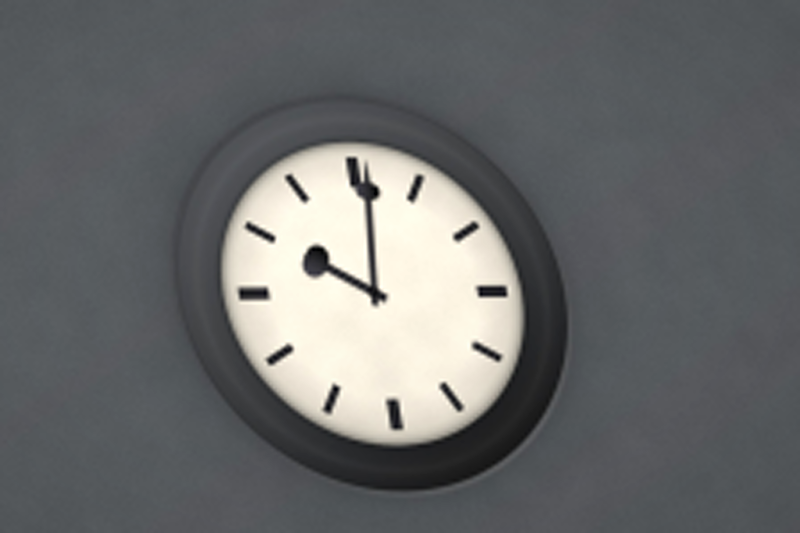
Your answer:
**10:01**
